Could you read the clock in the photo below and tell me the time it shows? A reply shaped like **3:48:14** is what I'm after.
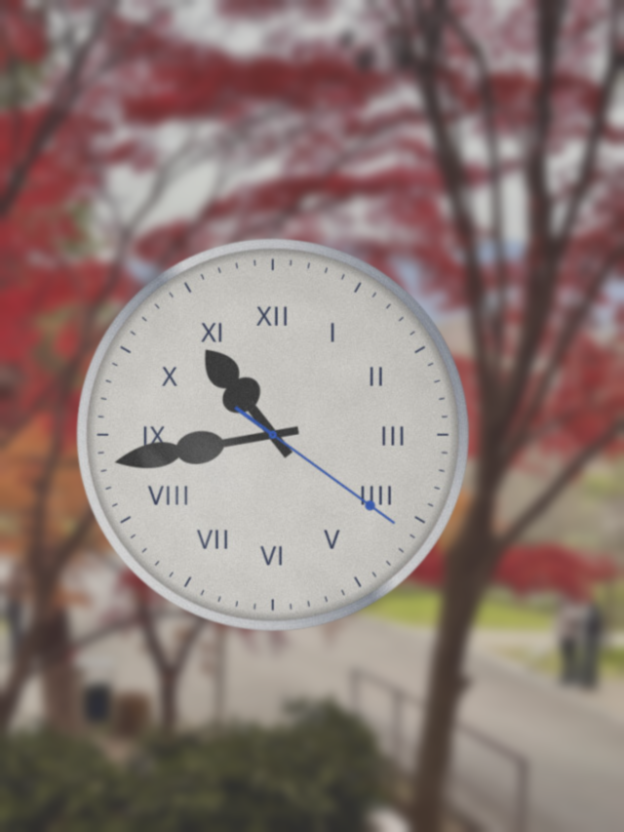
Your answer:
**10:43:21**
